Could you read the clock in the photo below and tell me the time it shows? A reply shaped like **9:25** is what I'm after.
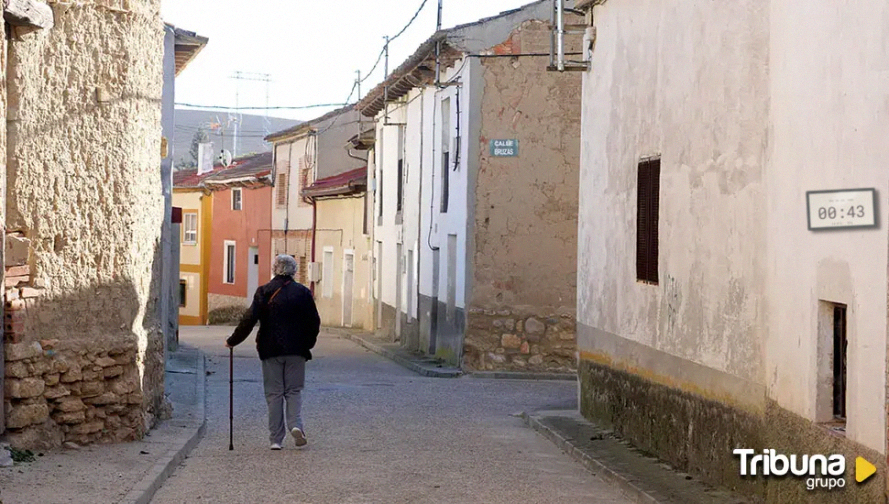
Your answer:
**0:43**
